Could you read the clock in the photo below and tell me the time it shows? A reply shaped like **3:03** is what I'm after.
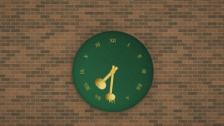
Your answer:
**7:31**
